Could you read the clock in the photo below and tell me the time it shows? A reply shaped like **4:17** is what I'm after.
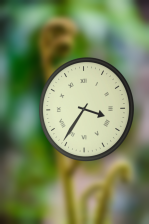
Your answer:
**3:36**
